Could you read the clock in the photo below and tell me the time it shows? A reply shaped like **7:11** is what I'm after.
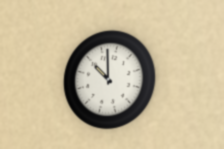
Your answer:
**9:57**
